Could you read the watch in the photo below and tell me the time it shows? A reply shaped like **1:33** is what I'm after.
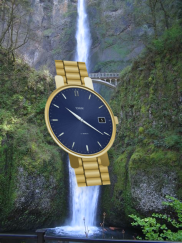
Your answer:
**10:21**
